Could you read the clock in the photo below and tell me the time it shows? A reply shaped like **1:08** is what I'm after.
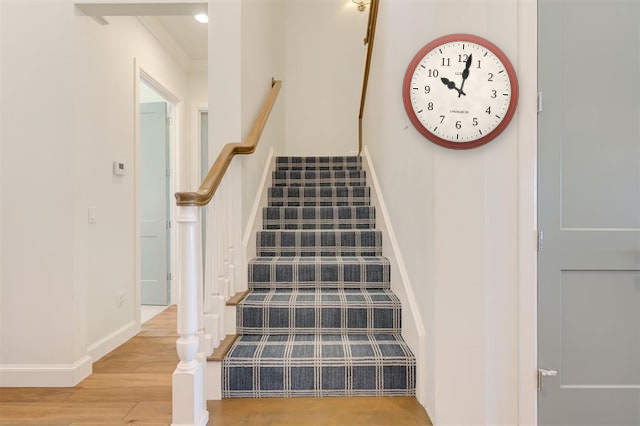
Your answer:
**10:02**
